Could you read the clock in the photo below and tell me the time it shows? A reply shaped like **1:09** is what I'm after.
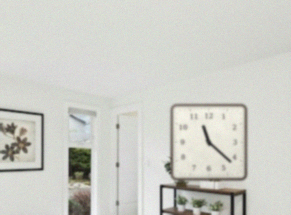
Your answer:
**11:22**
